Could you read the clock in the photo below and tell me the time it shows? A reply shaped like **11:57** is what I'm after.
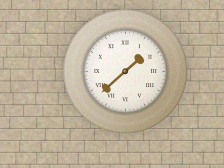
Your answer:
**1:38**
